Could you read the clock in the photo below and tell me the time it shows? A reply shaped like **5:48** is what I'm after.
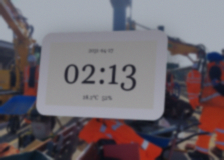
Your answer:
**2:13**
